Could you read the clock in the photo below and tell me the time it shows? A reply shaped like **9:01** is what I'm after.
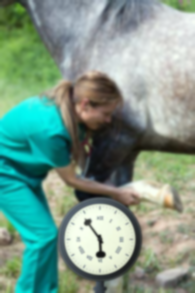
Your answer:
**5:54**
